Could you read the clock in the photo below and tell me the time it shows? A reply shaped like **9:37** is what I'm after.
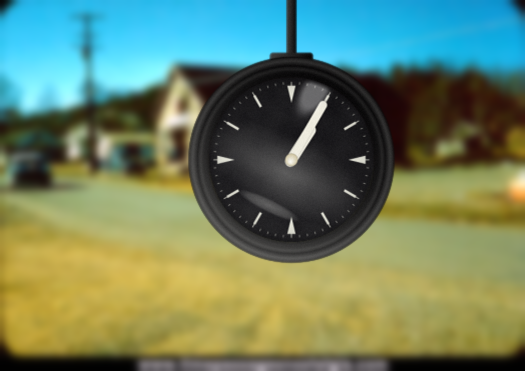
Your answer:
**1:05**
